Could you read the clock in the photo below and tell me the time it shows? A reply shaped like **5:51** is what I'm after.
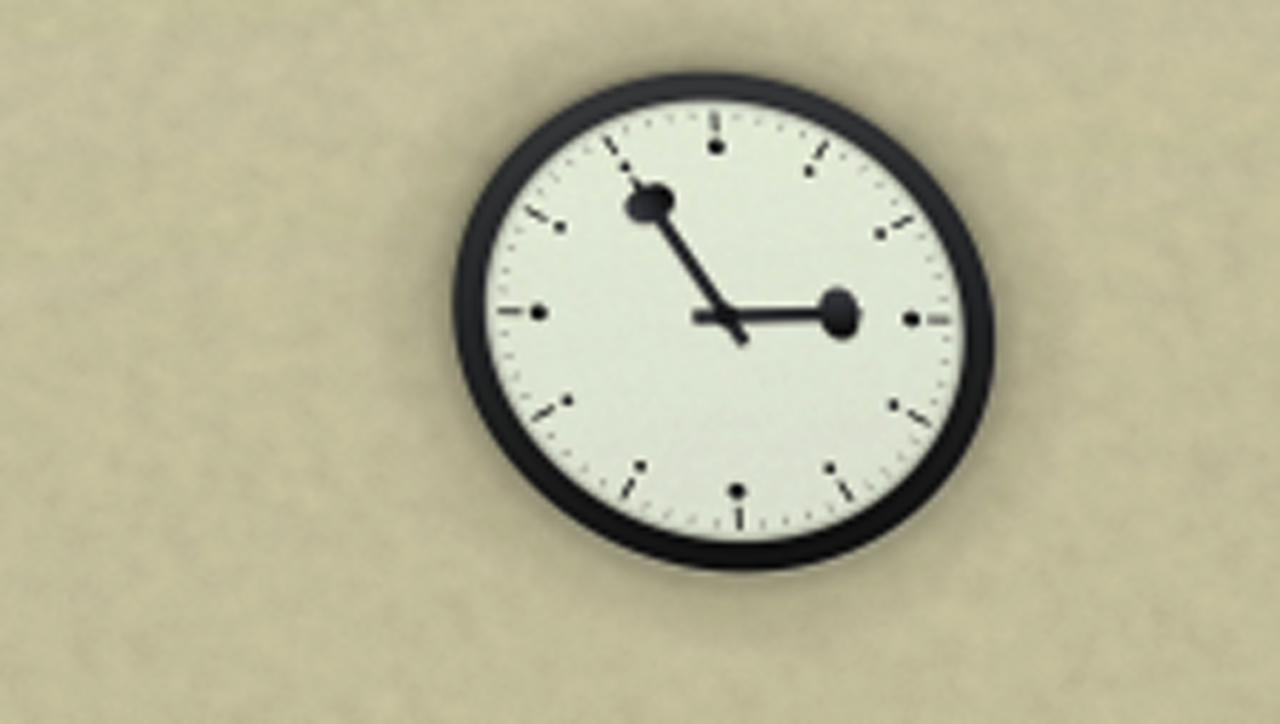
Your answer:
**2:55**
